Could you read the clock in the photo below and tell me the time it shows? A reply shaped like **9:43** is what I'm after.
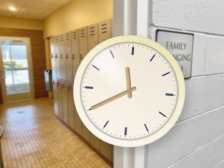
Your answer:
**11:40**
